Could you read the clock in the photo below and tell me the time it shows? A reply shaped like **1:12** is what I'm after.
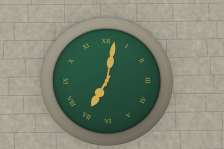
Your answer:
**7:02**
